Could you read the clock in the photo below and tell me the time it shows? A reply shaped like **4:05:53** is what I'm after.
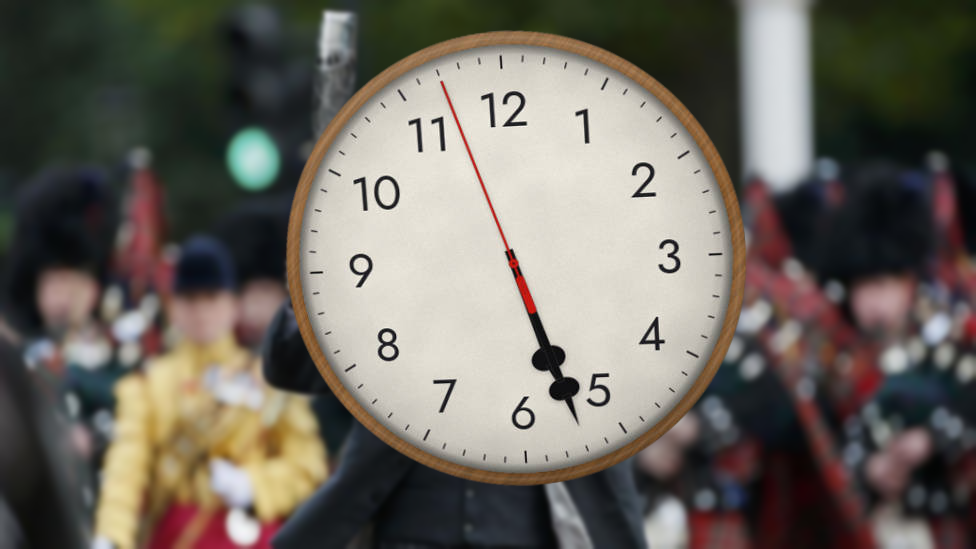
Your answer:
**5:26:57**
